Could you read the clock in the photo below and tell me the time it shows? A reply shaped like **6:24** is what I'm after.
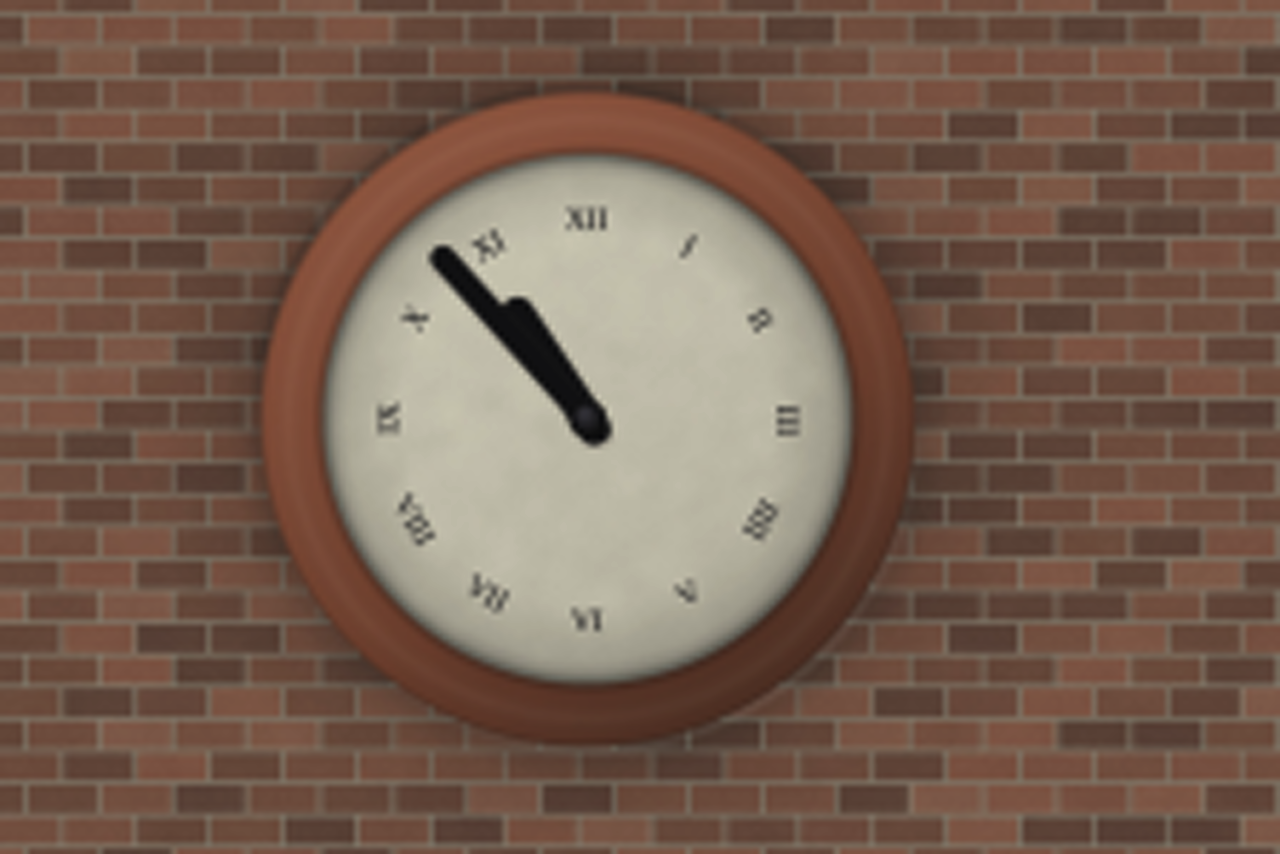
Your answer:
**10:53**
